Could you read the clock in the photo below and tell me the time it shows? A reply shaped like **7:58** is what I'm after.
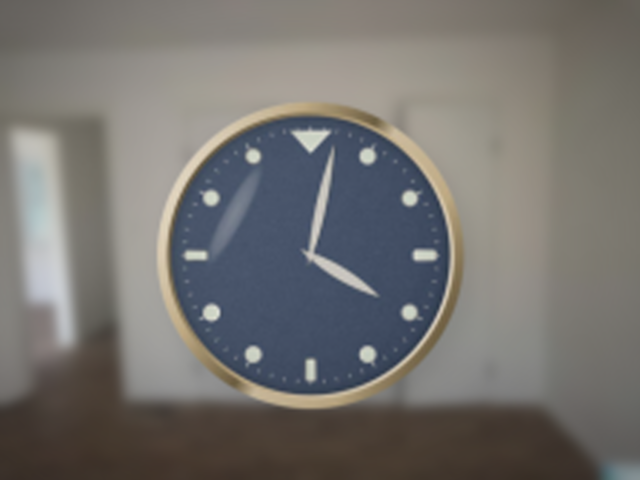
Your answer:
**4:02**
